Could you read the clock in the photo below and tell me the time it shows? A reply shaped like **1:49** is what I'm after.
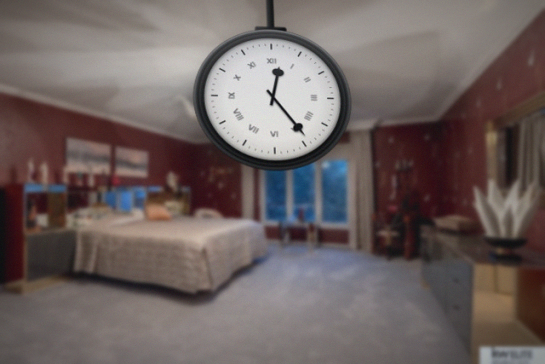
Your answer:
**12:24**
